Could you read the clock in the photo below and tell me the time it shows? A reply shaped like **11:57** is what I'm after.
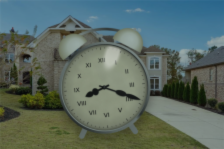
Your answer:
**8:19**
